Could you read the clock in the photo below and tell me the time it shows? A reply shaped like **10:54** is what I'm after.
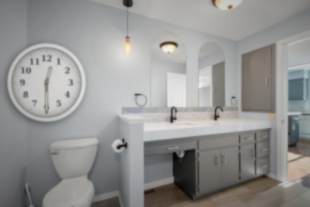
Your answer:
**12:30**
